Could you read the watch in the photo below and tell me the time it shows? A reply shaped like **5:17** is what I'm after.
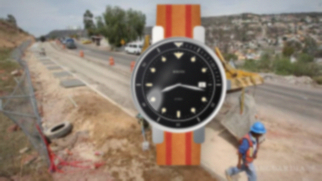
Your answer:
**8:17**
